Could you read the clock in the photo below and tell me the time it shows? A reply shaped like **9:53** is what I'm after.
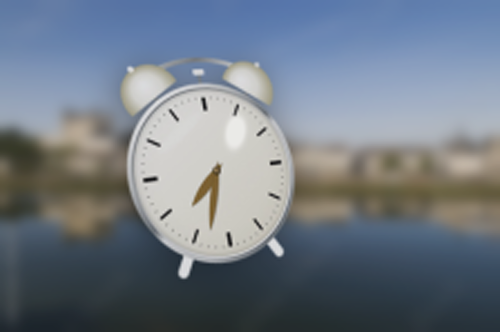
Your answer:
**7:33**
